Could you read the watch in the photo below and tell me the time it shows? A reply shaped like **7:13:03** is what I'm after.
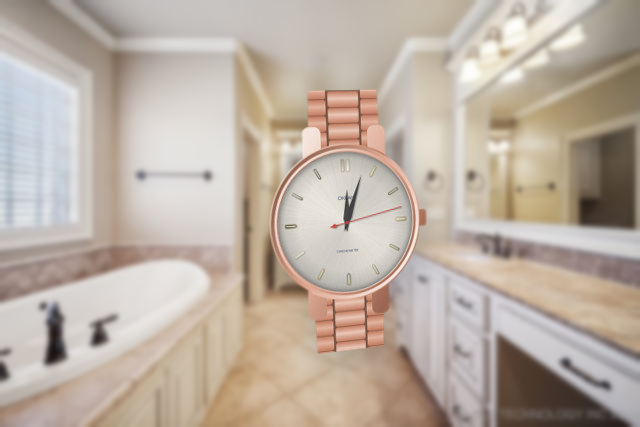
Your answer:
**12:03:13**
